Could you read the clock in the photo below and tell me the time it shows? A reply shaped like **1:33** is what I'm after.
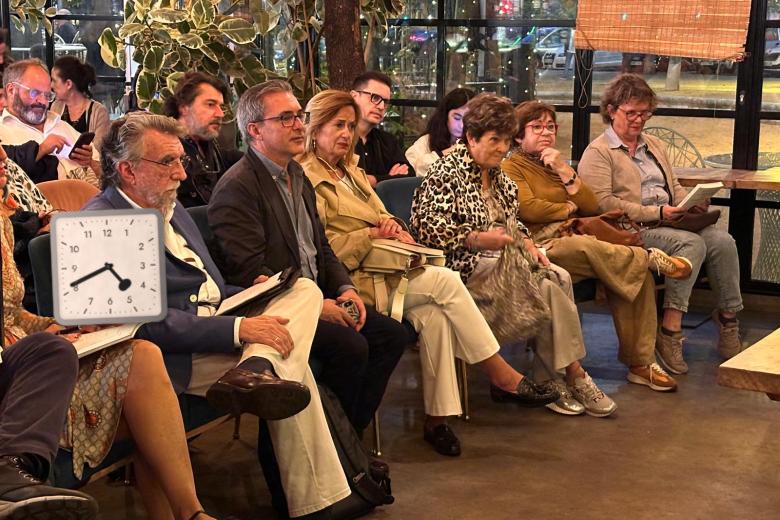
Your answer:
**4:41**
